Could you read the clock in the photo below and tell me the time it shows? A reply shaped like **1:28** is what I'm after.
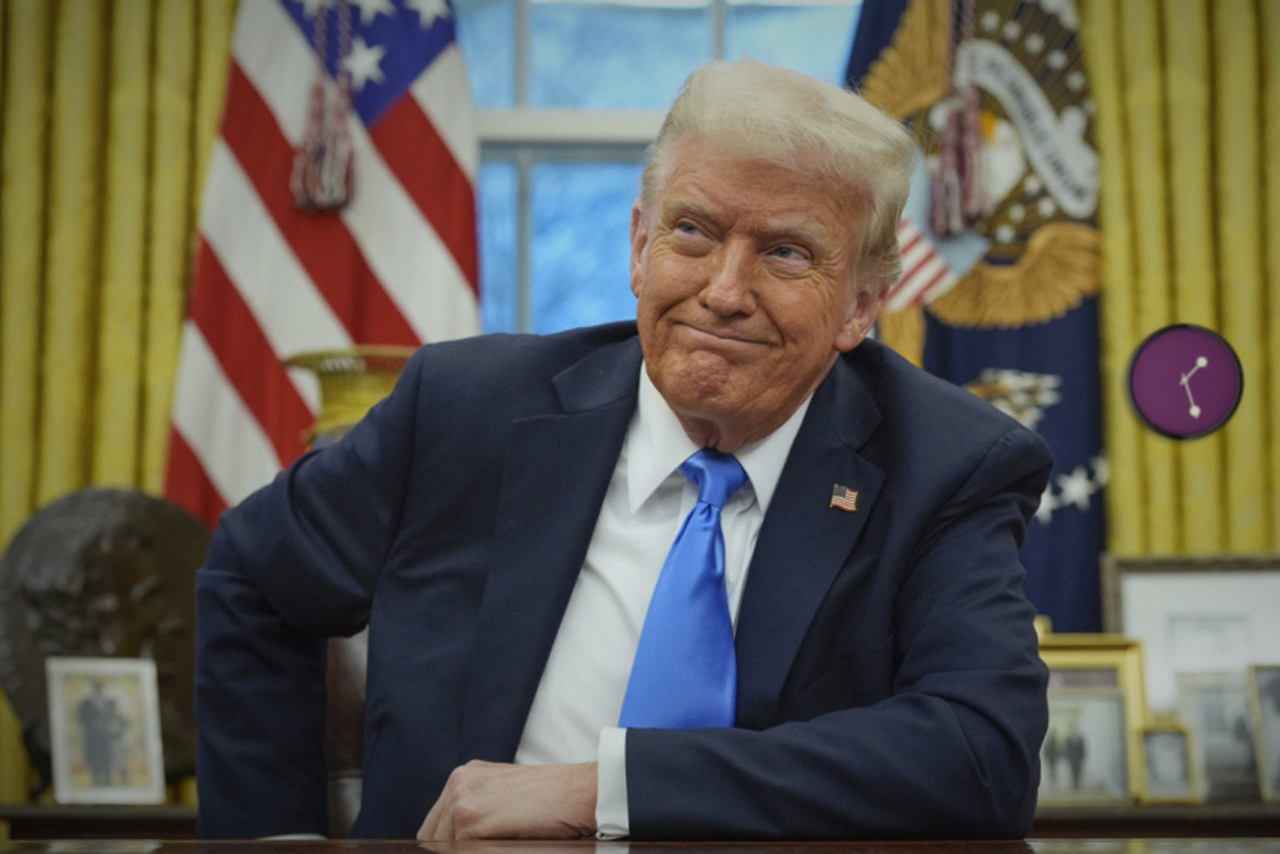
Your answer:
**1:27**
